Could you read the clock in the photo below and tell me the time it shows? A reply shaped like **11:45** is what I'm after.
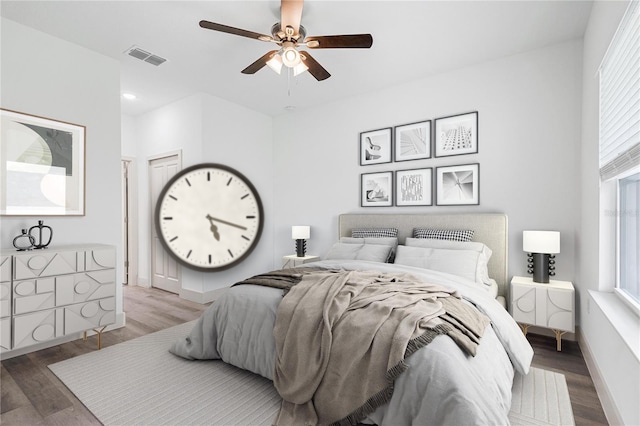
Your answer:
**5:18**
